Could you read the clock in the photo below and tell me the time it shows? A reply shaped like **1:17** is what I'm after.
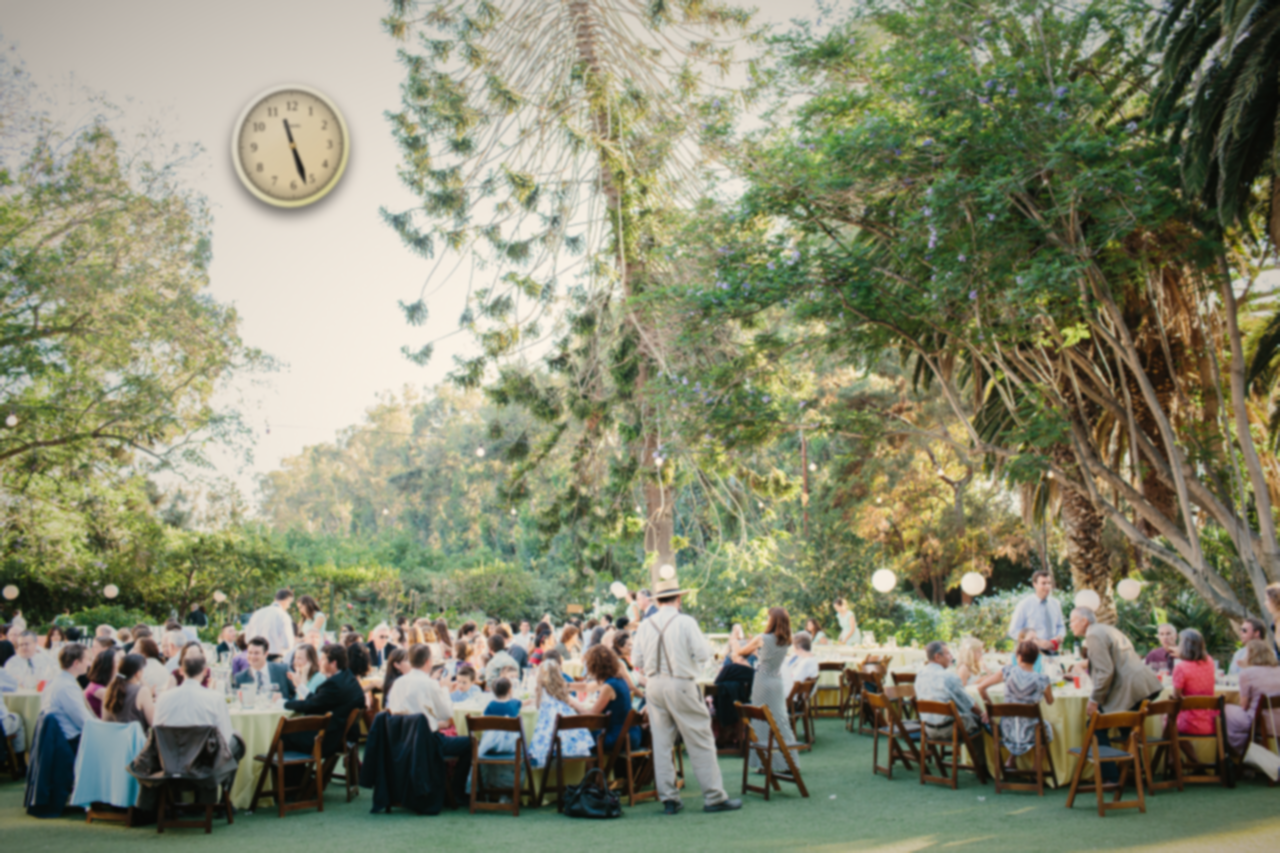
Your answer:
**11:27**
